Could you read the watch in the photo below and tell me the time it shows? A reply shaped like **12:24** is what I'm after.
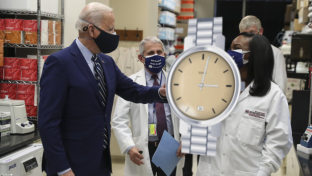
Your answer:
**3:02**
